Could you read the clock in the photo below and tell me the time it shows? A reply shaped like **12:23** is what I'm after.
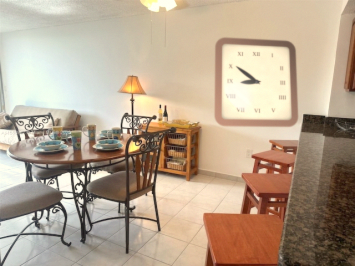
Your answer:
**8:51**
